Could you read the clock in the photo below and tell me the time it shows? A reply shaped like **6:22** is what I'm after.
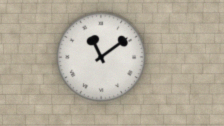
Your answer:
**11:09**
